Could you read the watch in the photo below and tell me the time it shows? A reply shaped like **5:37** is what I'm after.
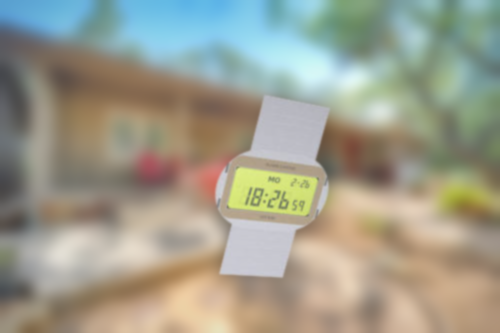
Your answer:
**18:26**
